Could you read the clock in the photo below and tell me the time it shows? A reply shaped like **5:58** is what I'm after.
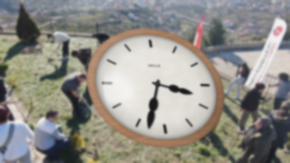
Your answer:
**3:33**
